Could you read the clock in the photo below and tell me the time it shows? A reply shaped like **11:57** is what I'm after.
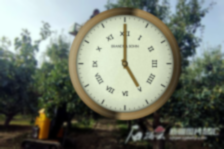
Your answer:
**5:00**
